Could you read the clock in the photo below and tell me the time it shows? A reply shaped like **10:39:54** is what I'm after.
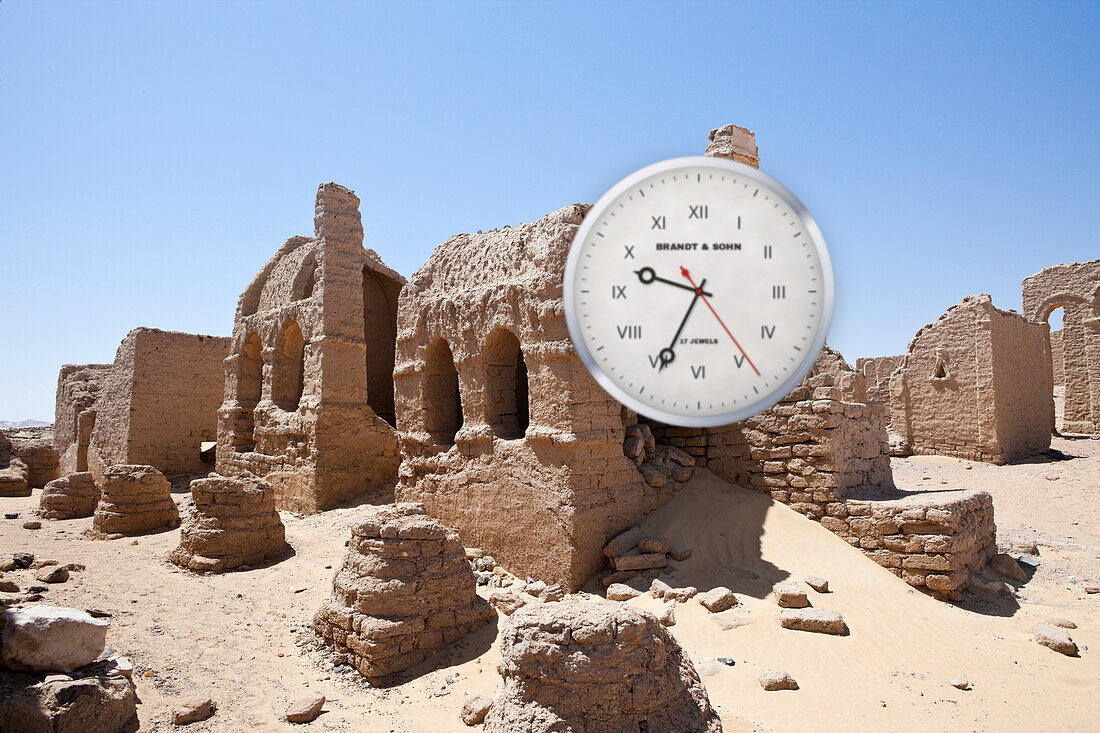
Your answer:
**9:34:24**
